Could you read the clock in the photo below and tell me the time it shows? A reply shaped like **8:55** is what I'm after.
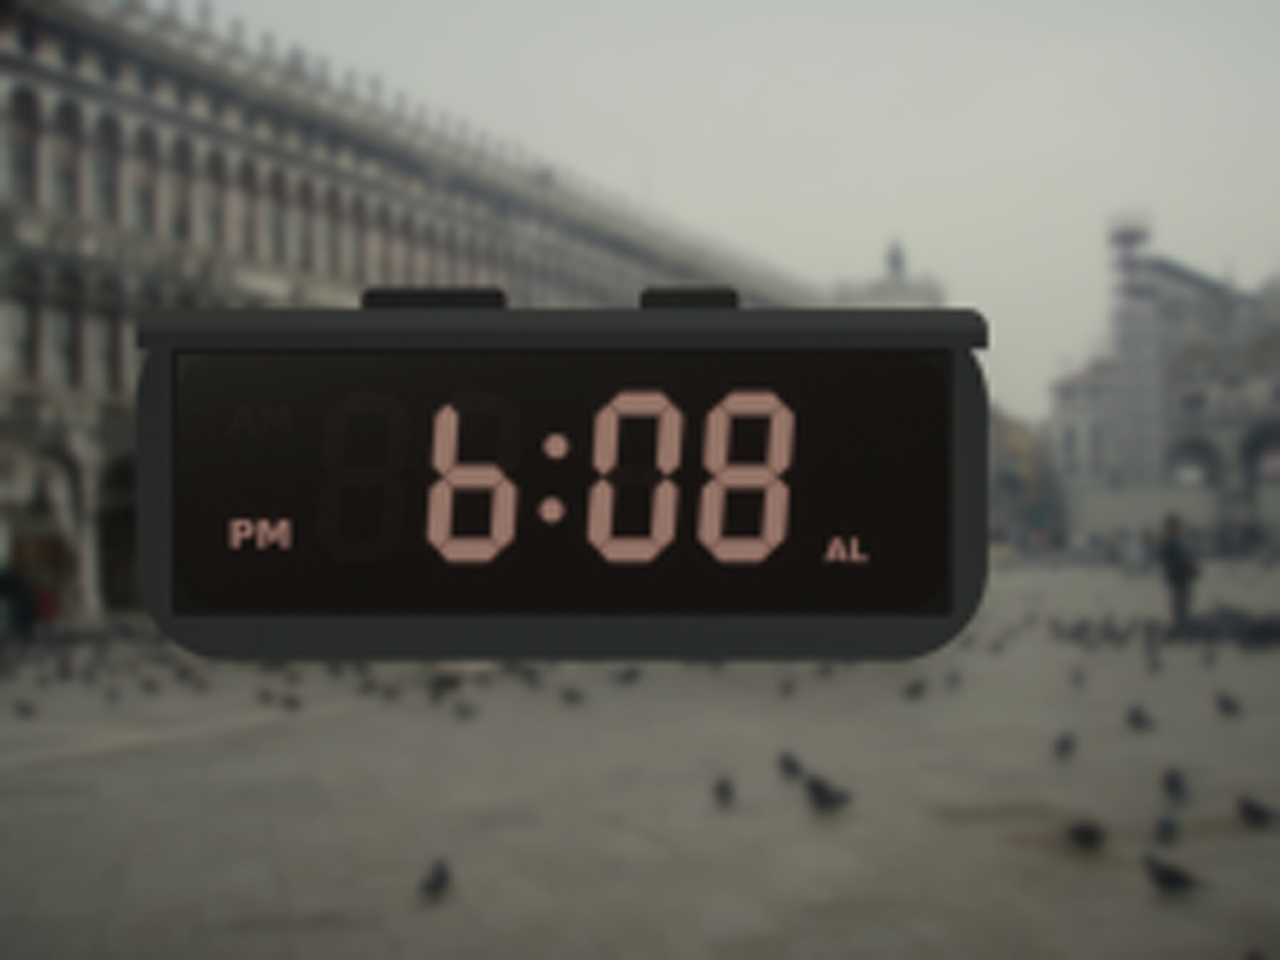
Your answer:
**6:08**
